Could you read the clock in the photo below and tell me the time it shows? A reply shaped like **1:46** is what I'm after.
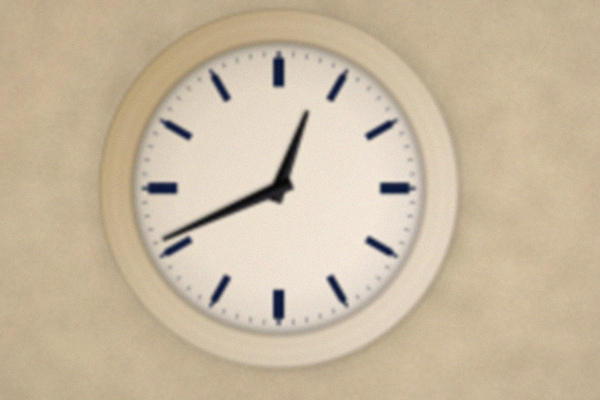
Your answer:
**12:41**
